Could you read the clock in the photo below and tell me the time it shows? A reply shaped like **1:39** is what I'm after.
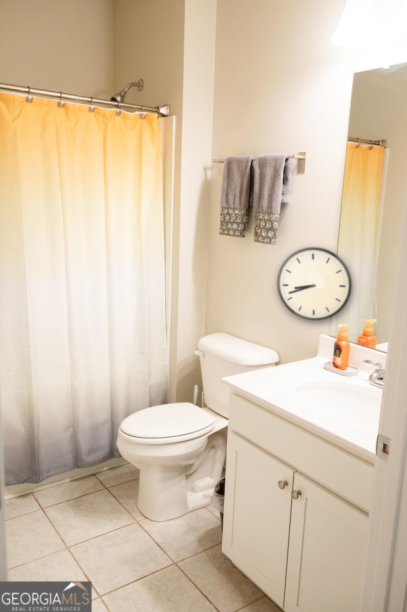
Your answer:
**8:42**
